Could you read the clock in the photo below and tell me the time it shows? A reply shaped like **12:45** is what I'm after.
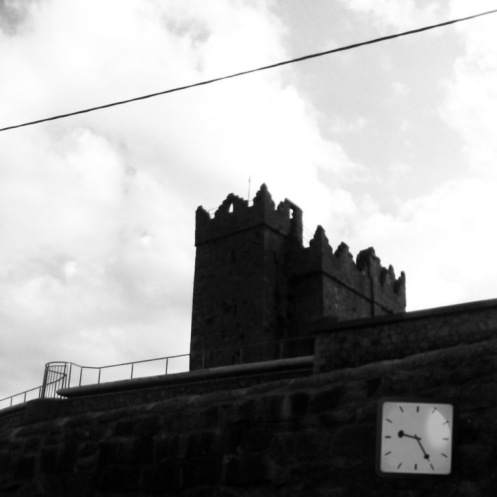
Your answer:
**9:25**
